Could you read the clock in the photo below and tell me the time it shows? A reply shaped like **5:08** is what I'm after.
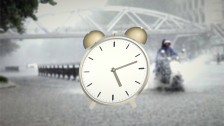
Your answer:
**5:12**
